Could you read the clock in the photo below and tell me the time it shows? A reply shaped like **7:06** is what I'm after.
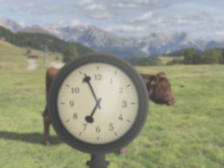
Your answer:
**6:56**
